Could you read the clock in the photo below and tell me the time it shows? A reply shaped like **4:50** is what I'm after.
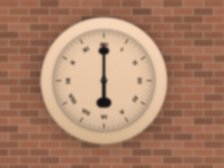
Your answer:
**6:00**
